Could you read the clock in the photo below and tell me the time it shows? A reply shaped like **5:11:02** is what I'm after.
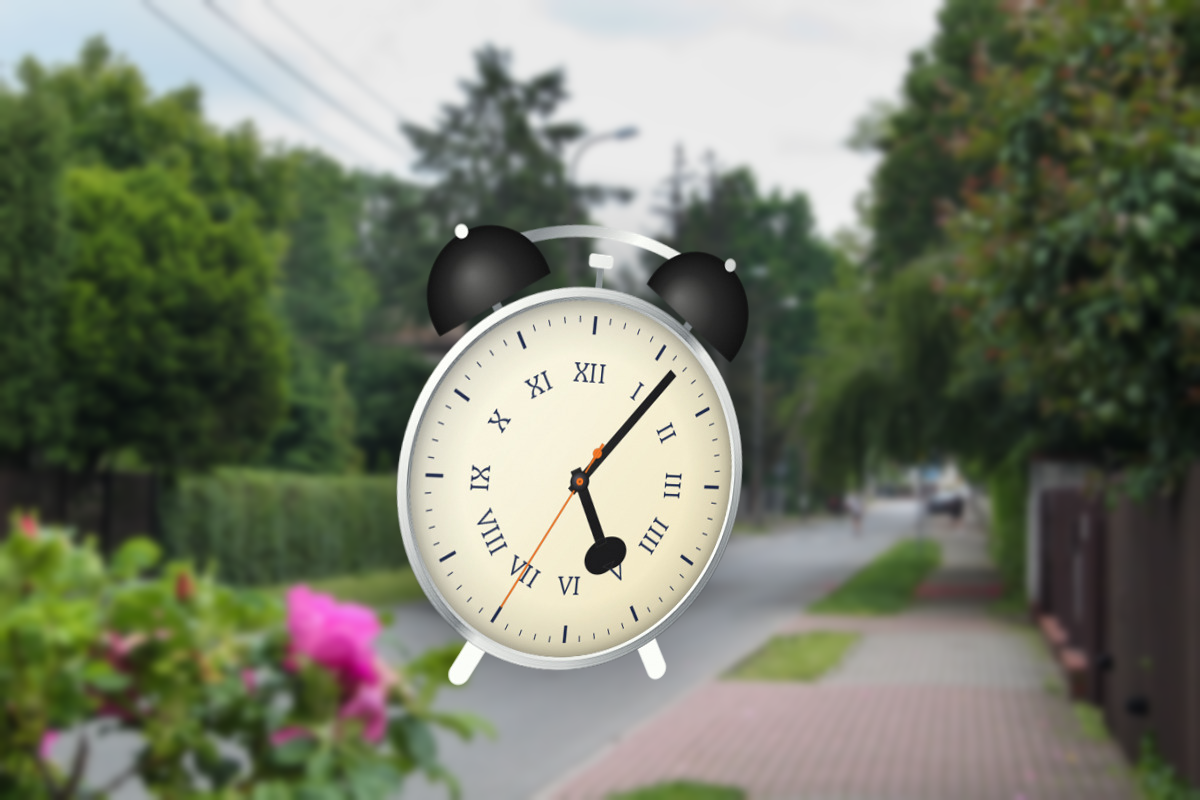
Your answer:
**5:06:35**
